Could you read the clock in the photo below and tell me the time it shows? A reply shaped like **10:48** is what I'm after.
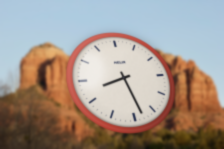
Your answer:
**8:28**
